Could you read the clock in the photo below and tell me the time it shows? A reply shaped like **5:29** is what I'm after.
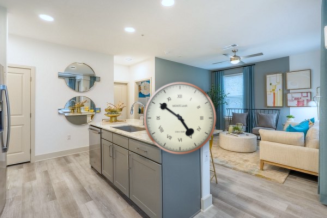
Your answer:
**4:51**
